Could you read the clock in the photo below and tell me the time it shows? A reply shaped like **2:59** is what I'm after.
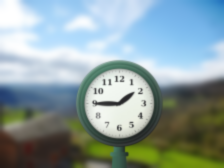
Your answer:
**1:45**
